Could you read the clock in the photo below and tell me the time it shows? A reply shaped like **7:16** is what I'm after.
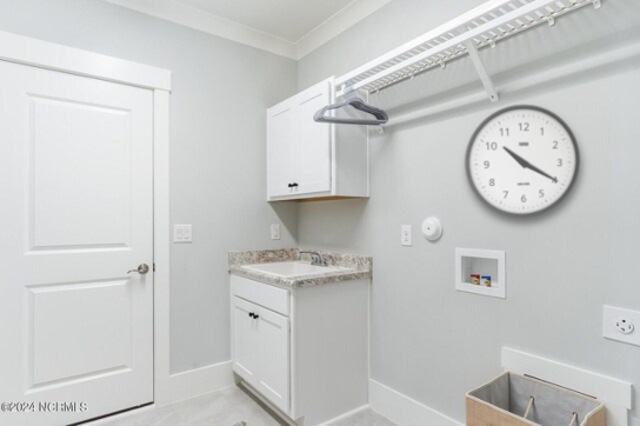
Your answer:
**10:20**
